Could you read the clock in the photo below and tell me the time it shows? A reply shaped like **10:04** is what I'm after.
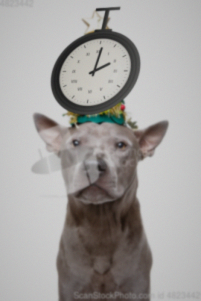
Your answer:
**2:01**
